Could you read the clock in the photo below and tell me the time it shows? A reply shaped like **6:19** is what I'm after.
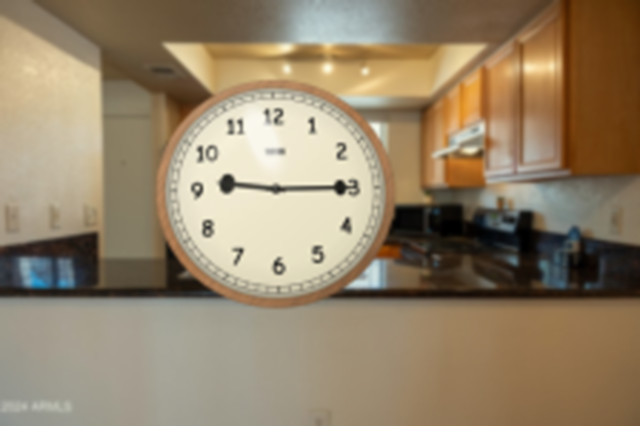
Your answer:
**9:15**
